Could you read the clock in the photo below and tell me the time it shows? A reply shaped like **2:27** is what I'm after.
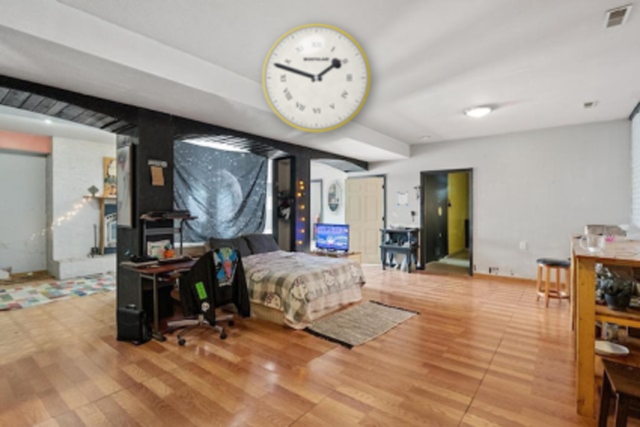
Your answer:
**1:48**
